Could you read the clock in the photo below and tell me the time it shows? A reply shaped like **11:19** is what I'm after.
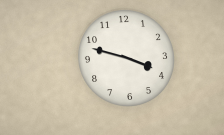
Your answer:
**3:48**
